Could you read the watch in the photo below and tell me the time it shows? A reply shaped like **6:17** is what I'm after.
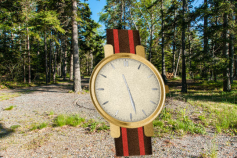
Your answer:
**11:28**
